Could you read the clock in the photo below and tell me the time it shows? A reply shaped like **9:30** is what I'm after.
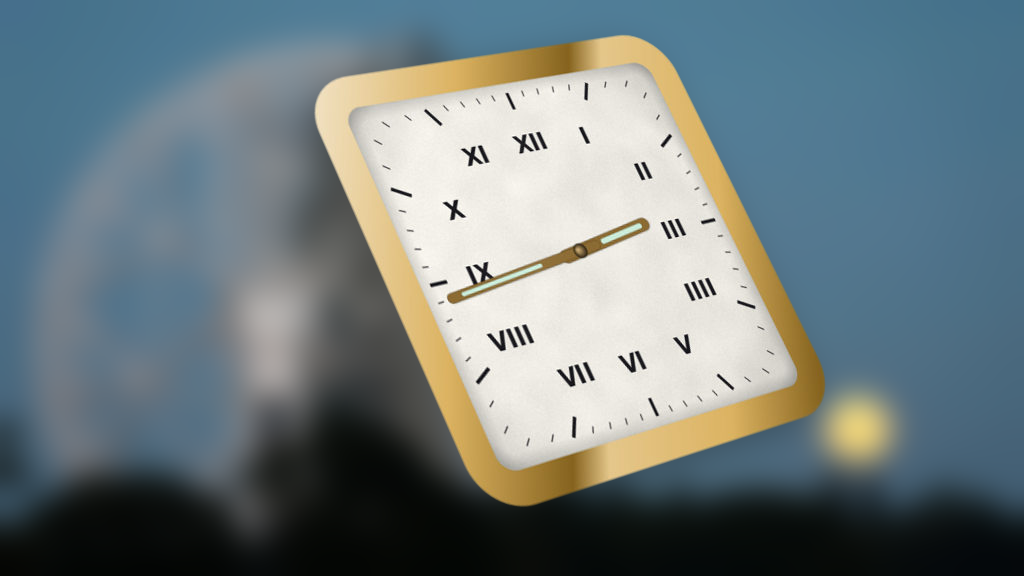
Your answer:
**2:44**
